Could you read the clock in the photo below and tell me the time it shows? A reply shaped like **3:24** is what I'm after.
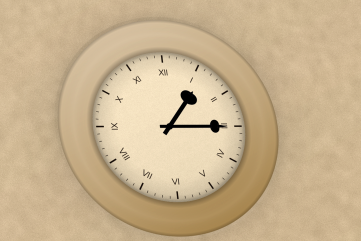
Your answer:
**1:15**
